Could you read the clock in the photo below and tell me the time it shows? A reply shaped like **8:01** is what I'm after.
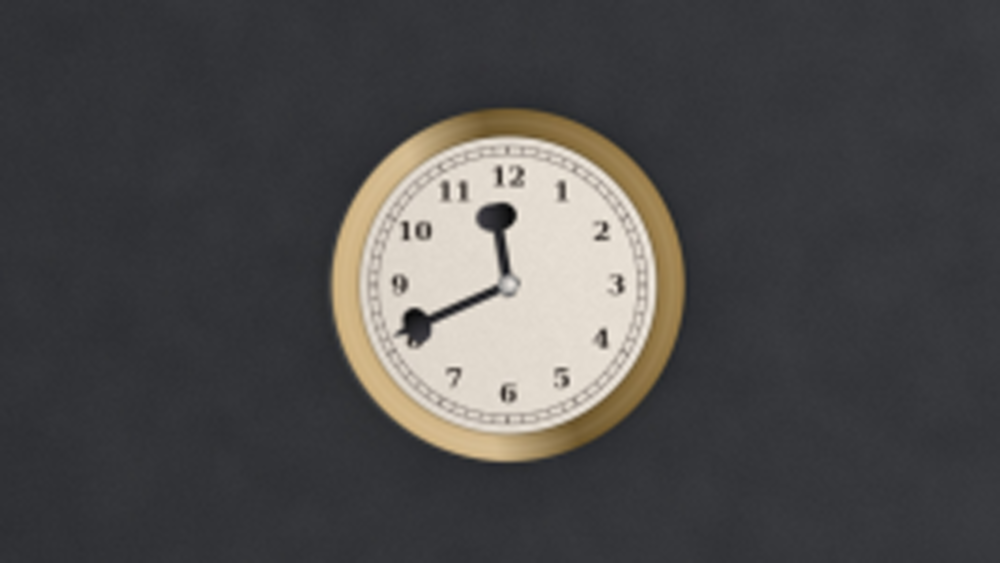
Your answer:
**11:41**
